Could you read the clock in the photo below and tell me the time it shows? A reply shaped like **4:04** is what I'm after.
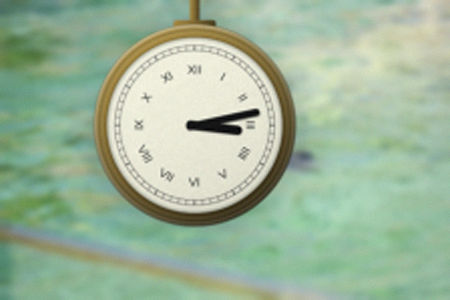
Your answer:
**3:13**
